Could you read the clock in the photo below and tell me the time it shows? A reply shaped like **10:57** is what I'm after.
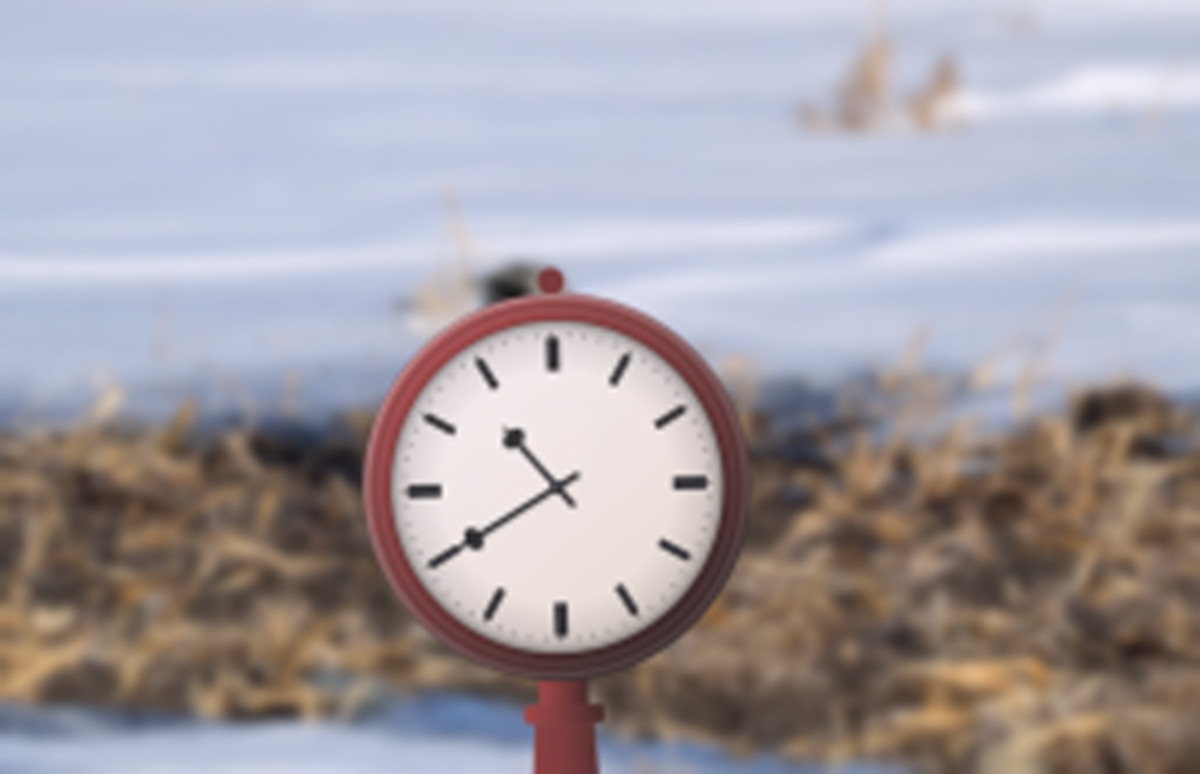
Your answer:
**10:40**
